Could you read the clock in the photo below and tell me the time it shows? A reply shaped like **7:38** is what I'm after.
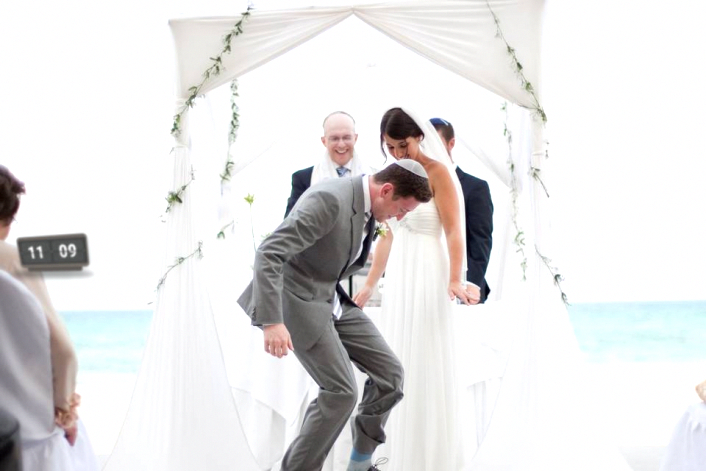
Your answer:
**11:09**
